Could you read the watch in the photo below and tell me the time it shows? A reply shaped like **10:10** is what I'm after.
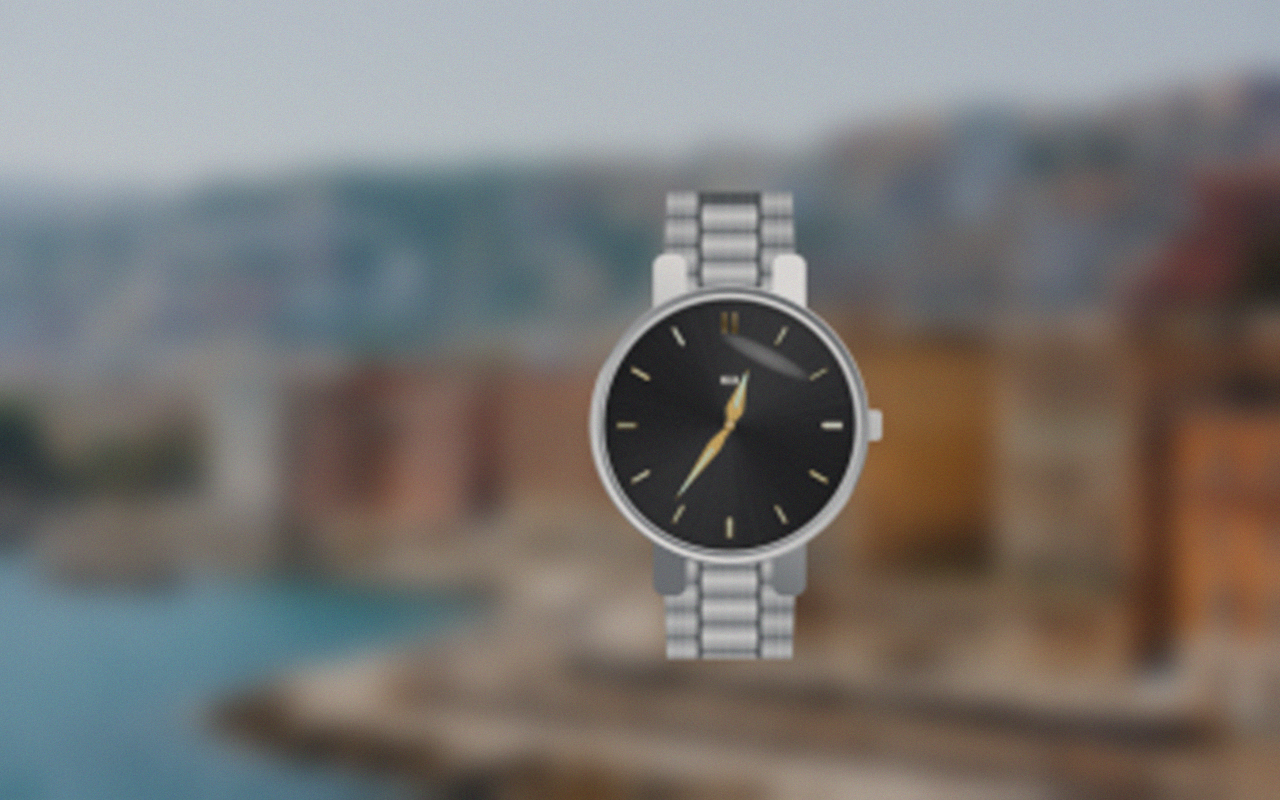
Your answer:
**12:36**
